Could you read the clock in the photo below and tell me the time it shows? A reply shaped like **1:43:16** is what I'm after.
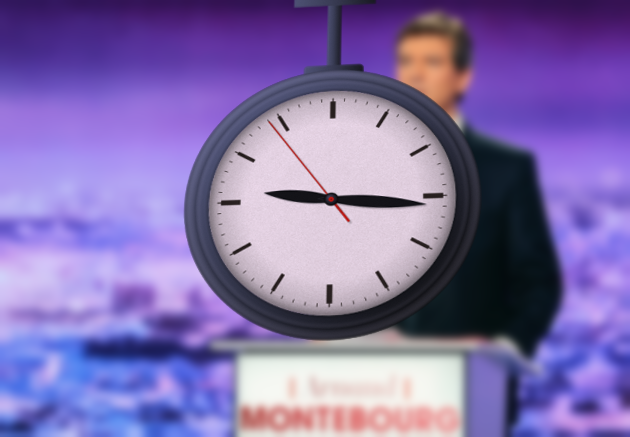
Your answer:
**9:15:54**
